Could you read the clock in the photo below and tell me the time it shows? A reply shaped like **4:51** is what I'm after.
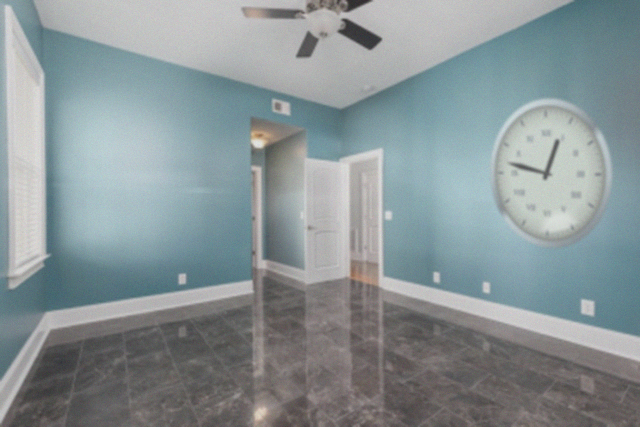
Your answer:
**12:47**
